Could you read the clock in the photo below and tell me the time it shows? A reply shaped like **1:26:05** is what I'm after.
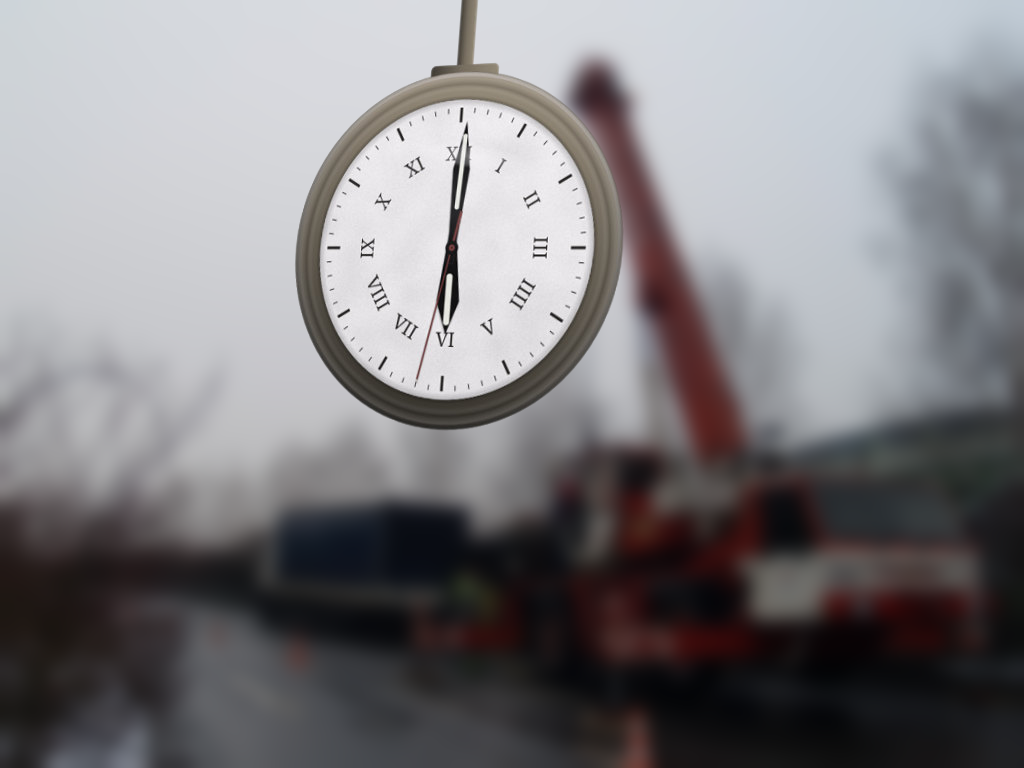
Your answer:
**6:00:32**
